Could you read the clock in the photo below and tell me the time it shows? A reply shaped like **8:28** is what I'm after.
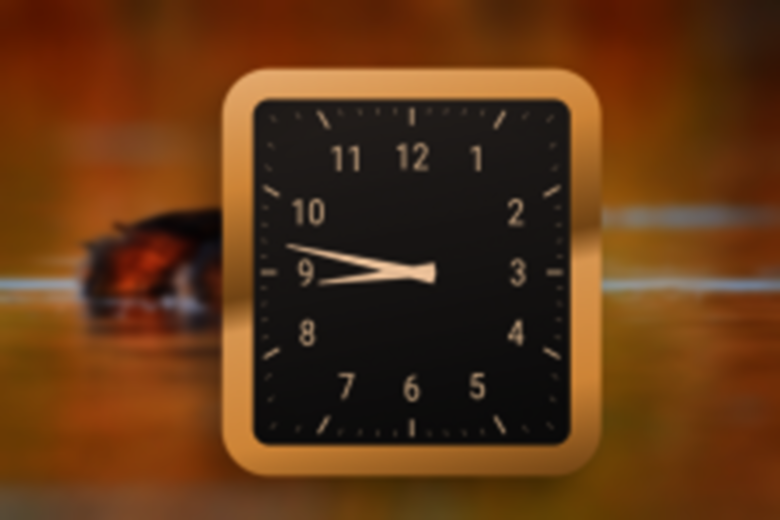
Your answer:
**8:47**
